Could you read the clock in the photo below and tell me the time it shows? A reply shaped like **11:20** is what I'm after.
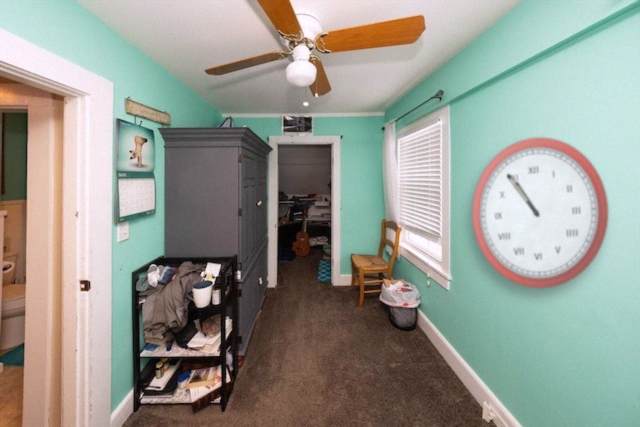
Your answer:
**10:54**
